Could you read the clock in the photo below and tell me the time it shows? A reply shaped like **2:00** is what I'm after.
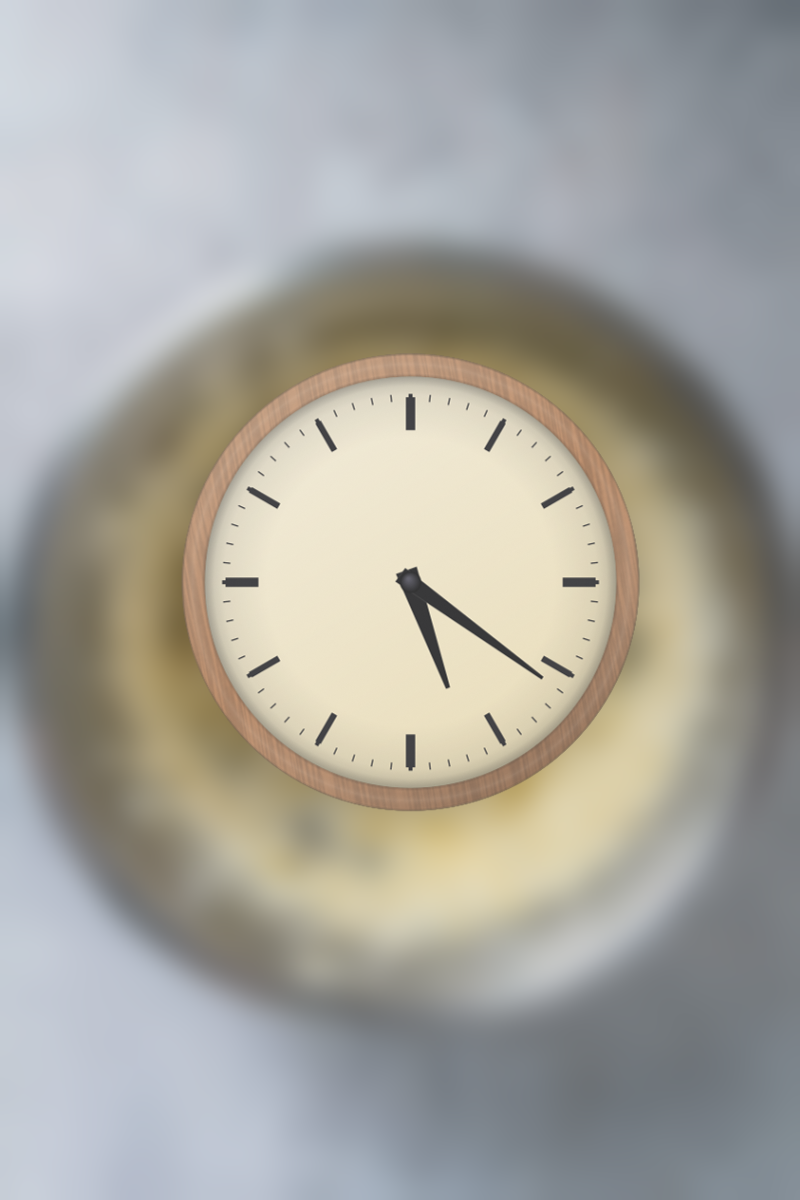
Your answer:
**5:21**
